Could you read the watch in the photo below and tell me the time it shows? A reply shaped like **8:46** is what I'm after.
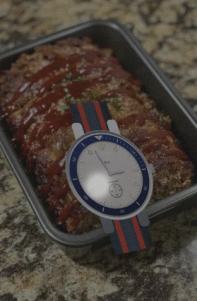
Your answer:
**2:57**
